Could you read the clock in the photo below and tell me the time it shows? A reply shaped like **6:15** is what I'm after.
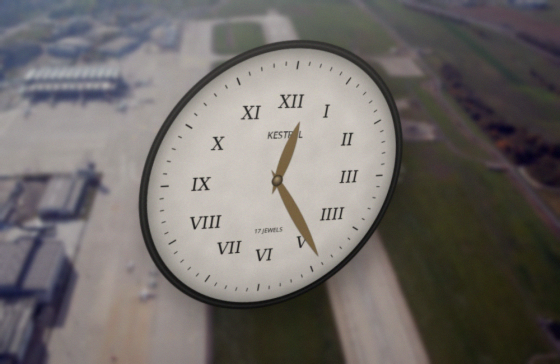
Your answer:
**12:24**
